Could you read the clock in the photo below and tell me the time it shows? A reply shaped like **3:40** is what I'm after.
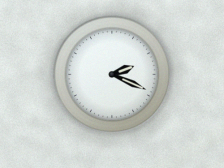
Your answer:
**2:19**
